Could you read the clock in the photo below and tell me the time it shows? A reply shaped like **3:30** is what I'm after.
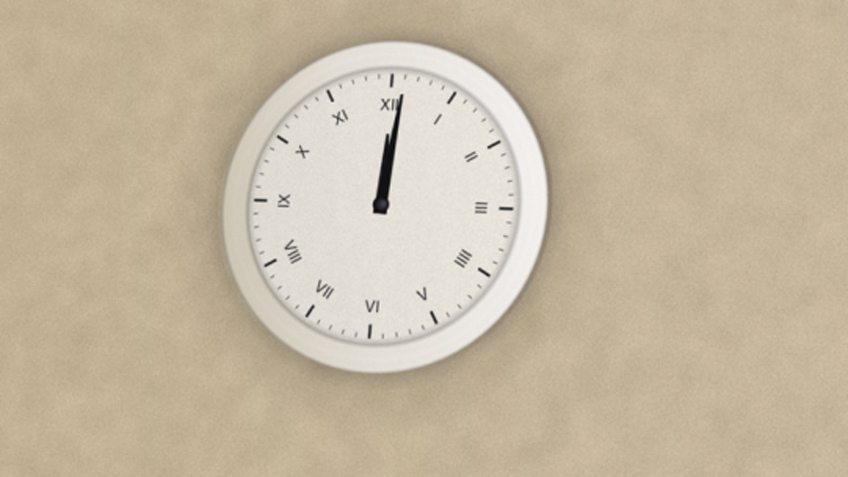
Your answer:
**12:01**
